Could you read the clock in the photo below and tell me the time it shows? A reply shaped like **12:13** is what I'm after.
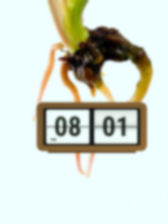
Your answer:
**8:01**
